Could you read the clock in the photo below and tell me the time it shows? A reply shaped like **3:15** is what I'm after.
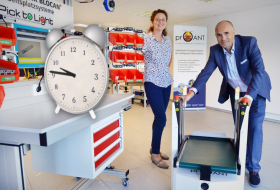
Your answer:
**9:46**
